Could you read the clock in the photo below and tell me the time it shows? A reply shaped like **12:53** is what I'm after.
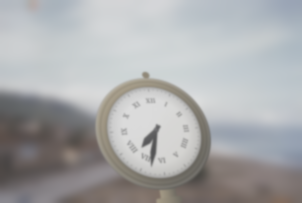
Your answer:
**7:33**
